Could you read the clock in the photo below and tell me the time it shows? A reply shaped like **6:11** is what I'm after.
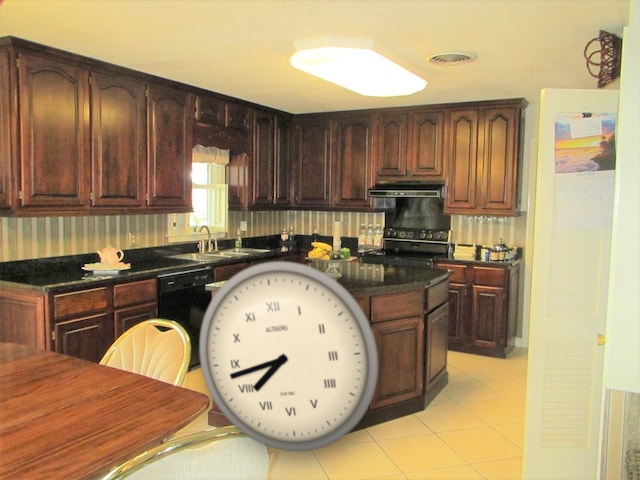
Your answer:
**7:43**
